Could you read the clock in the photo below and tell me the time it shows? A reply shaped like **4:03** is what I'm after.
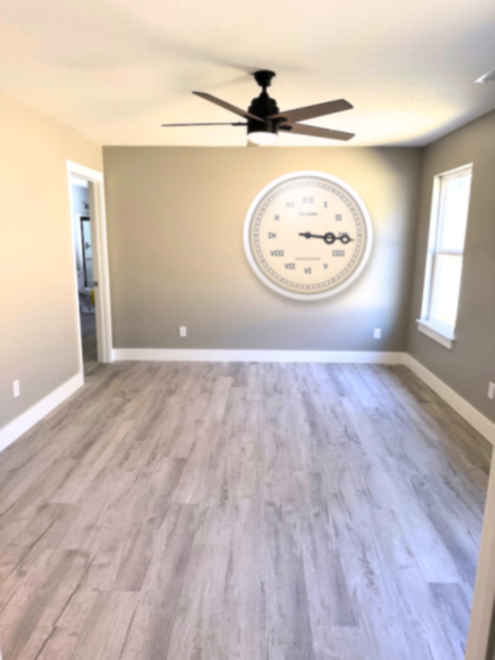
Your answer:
**3:16**
